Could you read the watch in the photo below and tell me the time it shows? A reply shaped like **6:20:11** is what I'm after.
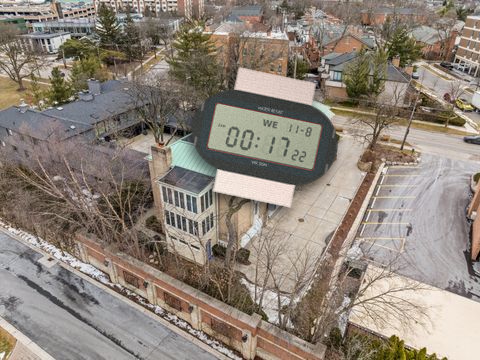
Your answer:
**0:17:22**
